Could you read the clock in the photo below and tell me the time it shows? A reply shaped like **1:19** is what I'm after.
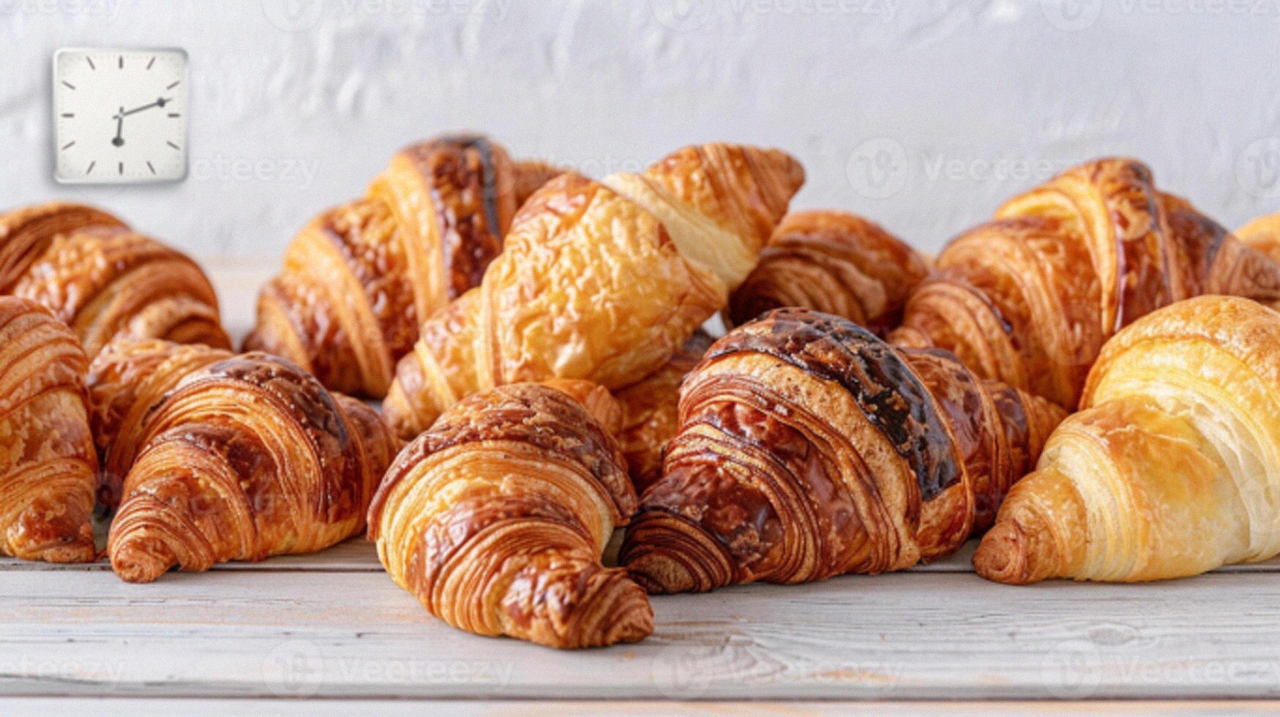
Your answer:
**6:12**
